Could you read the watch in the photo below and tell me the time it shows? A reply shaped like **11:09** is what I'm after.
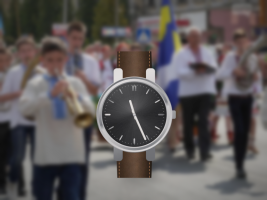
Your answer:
**11:26**
